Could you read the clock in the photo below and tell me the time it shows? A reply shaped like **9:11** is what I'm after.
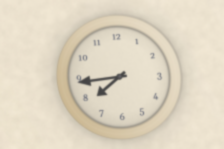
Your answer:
**7:44**
